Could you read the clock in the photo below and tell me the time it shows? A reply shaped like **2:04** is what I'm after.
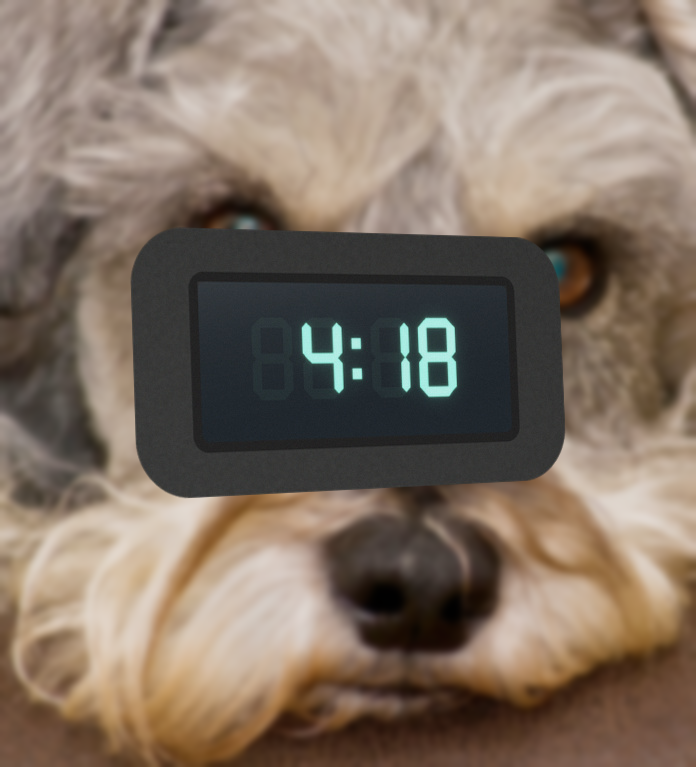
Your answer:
**4:18**
